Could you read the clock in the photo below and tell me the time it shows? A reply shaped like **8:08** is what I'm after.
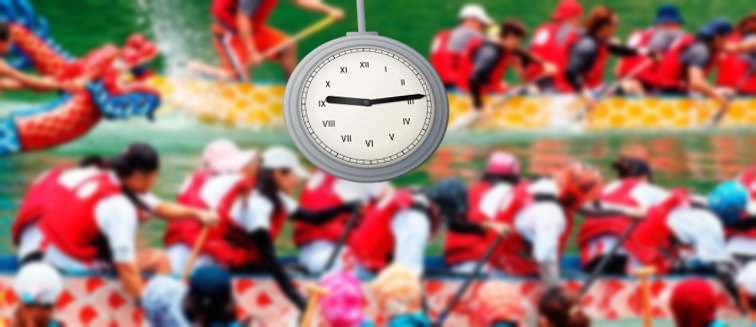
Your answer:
**9:14**
